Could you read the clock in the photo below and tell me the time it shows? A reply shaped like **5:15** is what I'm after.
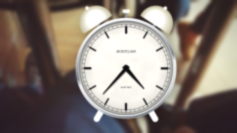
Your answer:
**4:37**
